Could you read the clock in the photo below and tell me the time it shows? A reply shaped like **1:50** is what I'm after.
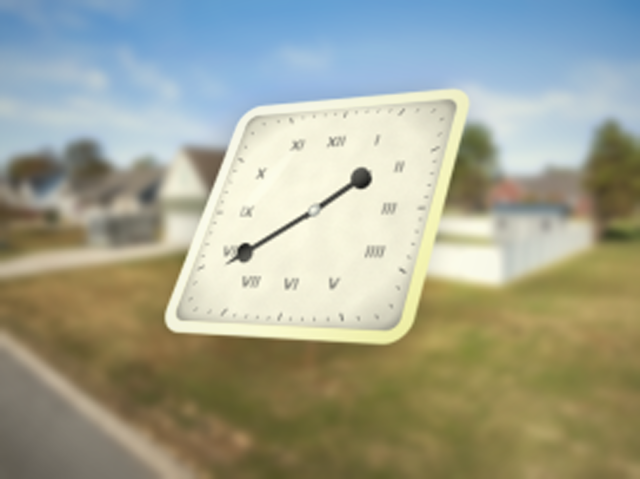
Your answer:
**1:39**
